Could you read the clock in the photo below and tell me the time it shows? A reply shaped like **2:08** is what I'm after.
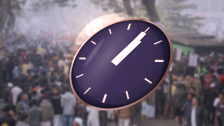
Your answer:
**1:05**
